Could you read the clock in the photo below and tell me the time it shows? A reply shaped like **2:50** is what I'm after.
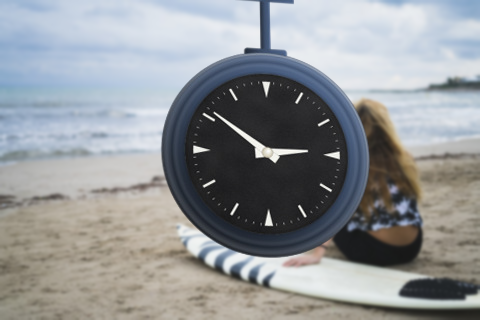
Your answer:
**2:51**
